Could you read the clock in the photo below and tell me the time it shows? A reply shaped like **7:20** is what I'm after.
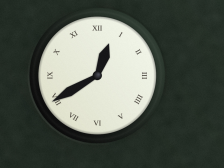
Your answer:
**12:40**
